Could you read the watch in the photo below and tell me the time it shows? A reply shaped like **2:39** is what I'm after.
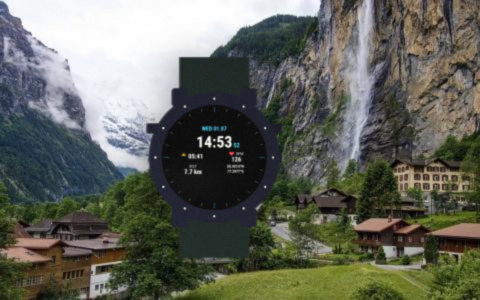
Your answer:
**14:53**
